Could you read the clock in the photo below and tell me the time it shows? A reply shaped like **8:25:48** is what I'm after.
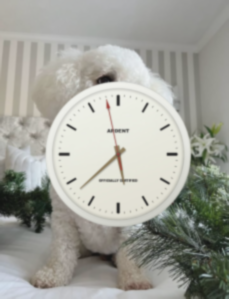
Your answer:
**5:37:58**
